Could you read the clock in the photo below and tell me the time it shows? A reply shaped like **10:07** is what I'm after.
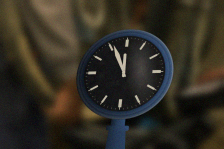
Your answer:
**11:56**
